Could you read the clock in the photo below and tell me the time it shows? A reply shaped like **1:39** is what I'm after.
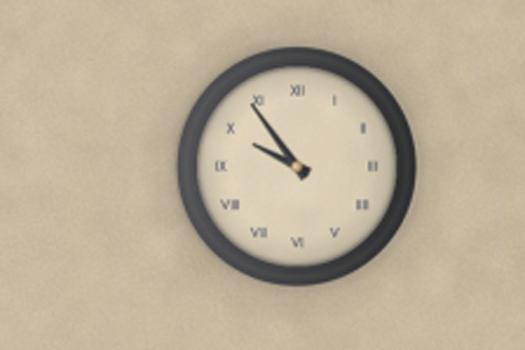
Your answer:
**9:54**
